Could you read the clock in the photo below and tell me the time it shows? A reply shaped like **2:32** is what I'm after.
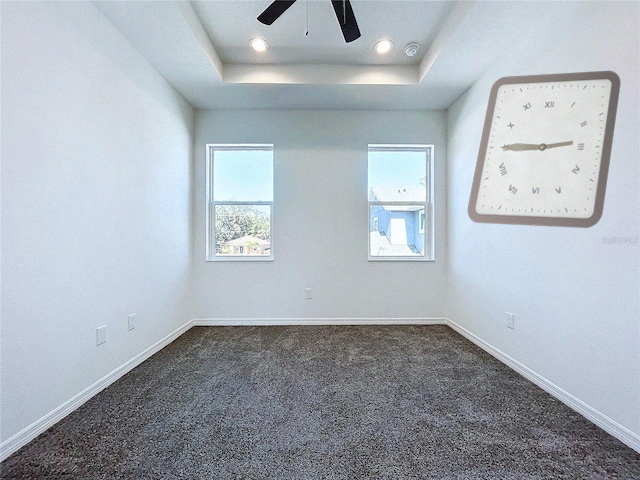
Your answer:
**2:45**
